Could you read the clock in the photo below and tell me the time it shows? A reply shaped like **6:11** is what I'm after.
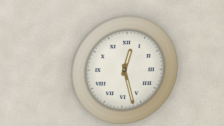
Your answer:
**12:27**
